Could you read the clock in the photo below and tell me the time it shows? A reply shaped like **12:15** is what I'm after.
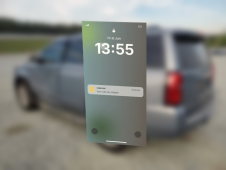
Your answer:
**13:55**
